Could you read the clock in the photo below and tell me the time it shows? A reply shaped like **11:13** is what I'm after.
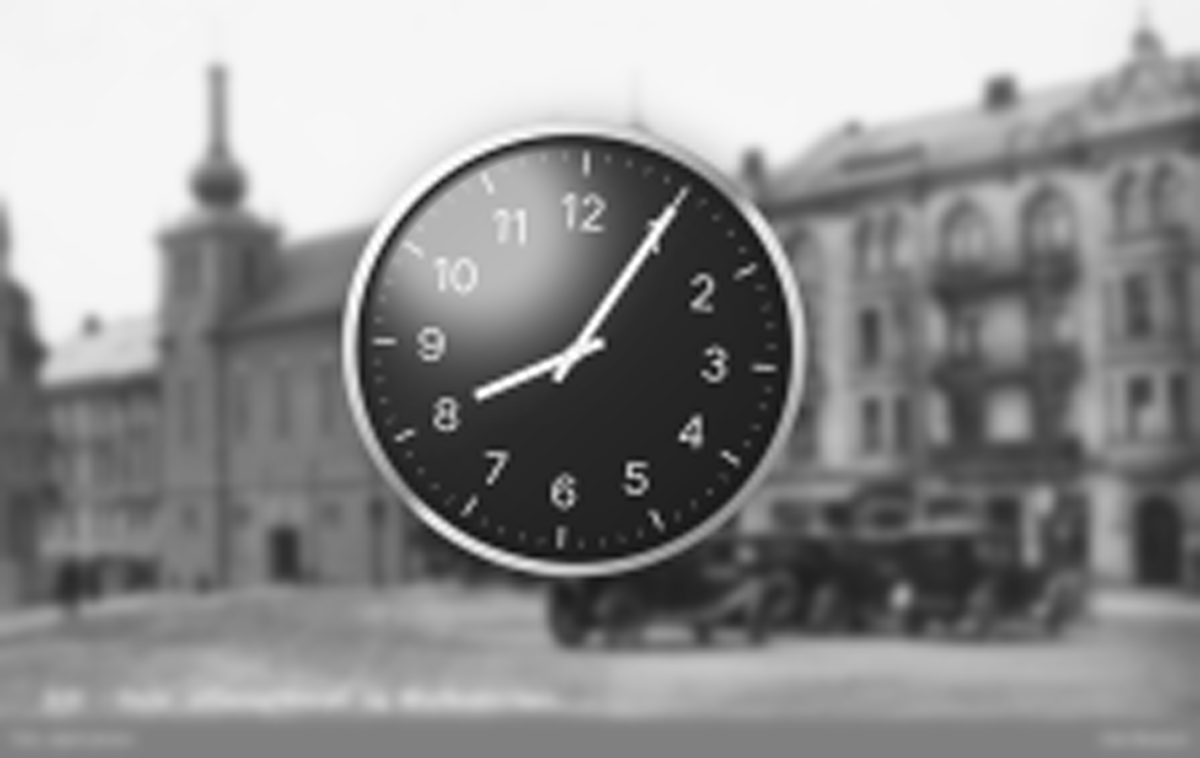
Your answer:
**8:05**
